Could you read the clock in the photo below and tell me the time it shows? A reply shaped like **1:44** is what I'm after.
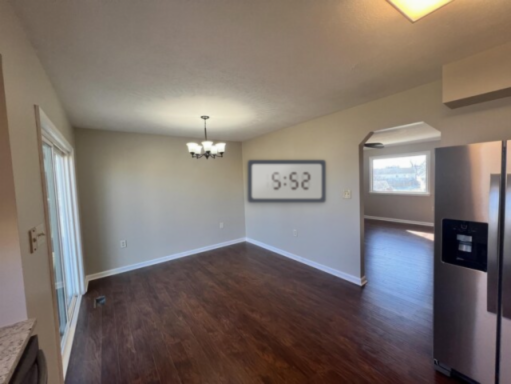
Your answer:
**5:52**
